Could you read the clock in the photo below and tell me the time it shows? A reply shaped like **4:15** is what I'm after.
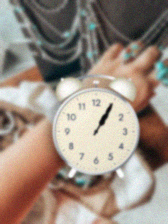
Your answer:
**1:05**
